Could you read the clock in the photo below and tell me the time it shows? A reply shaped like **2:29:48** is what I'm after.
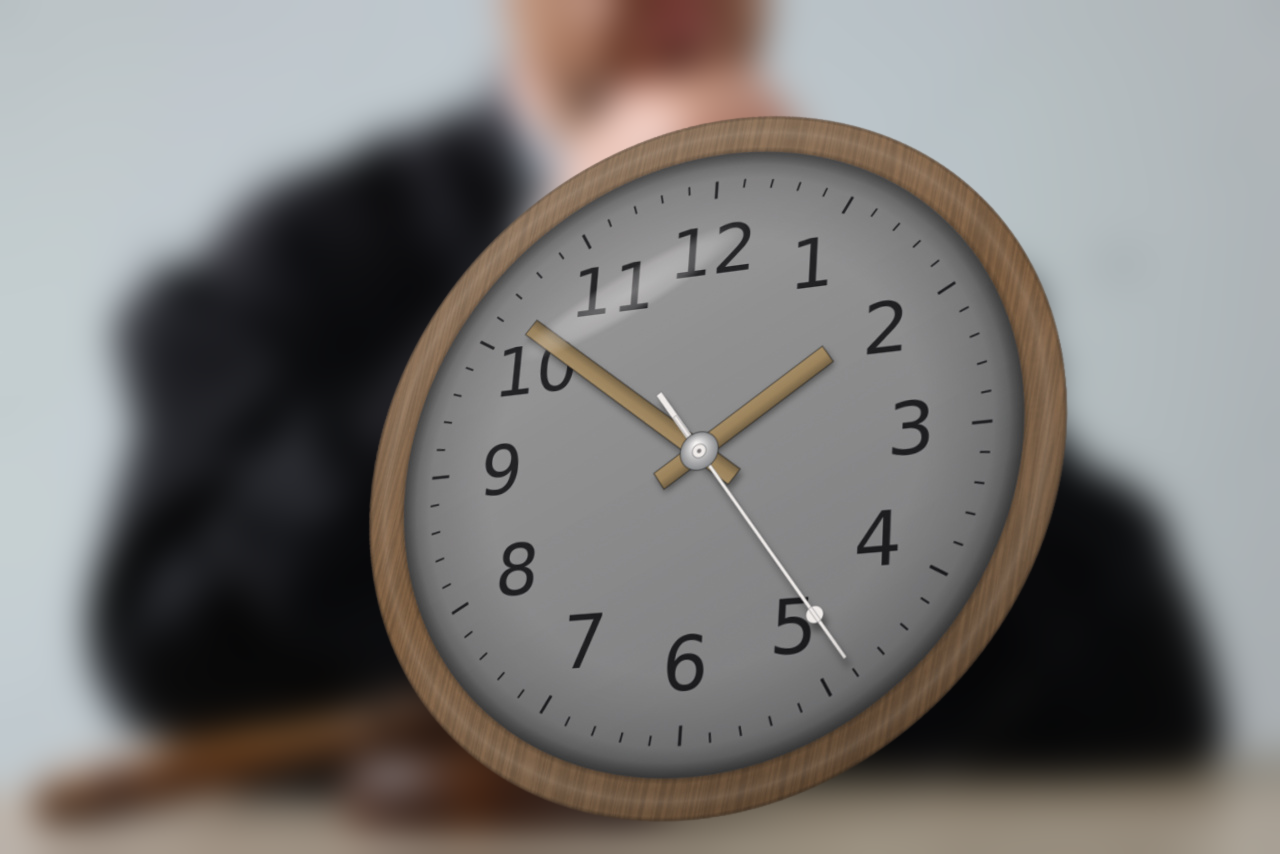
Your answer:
**1:51:24**
